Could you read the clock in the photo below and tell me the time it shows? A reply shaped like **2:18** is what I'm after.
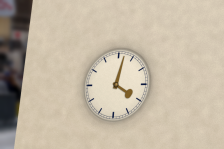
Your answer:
**4:02**
